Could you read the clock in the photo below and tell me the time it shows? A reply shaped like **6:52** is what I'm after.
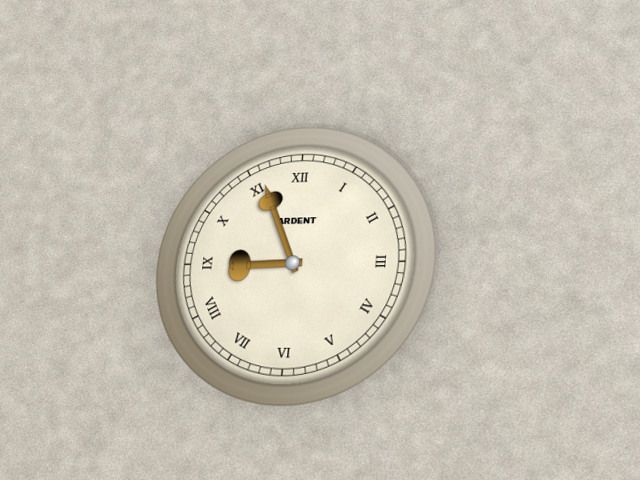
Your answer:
**8:56**
